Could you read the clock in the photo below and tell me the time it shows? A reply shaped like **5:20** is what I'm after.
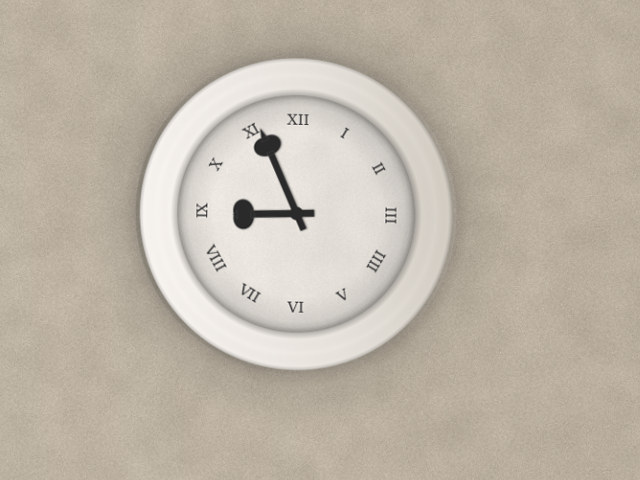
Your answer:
**8:56**
